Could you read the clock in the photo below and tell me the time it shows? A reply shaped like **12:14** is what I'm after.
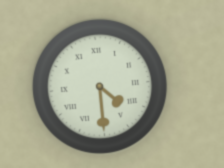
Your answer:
**4:30**
